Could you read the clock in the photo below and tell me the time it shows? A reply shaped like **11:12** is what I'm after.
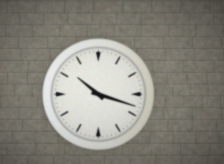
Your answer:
**10:18**
